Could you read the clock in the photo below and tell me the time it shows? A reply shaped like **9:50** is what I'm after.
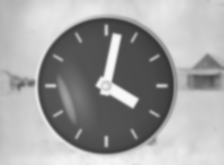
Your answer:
**4:02**
